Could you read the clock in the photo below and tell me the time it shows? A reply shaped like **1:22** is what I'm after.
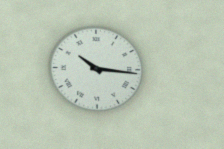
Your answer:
**10:16**
